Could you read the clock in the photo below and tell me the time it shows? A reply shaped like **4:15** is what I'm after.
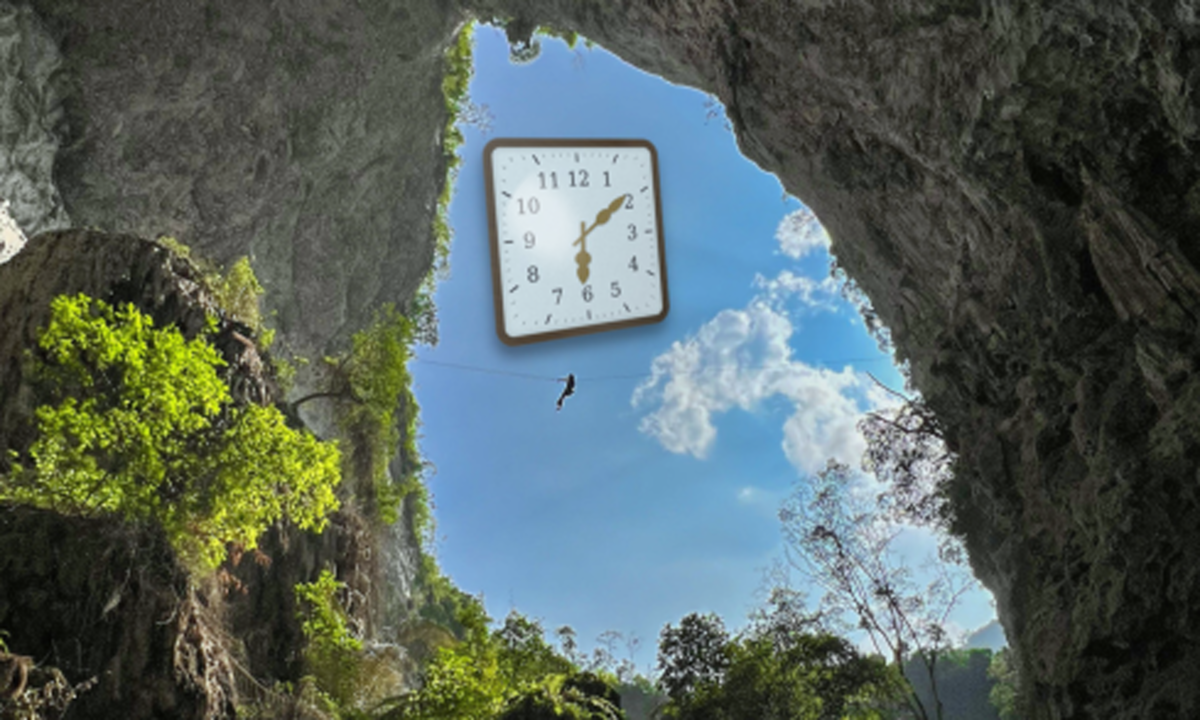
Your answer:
**6:09**
